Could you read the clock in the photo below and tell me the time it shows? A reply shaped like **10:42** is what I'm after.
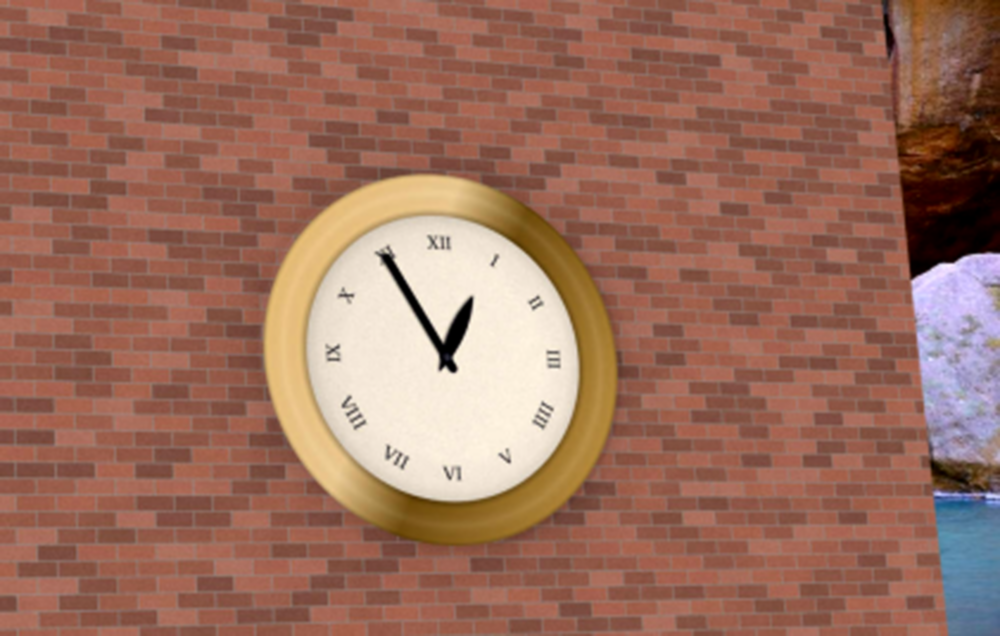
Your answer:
**12:55**
